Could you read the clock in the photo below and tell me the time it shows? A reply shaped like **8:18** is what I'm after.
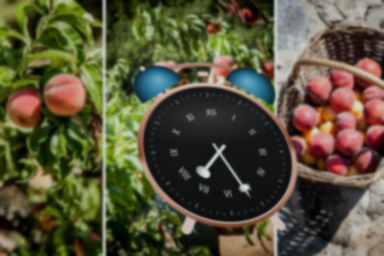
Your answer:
**7:26**
